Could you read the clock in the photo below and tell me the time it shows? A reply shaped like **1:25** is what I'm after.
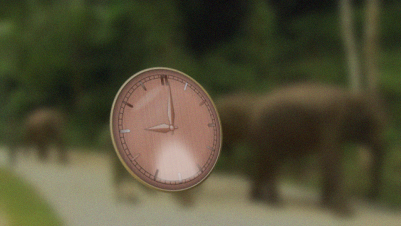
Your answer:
**9:01**
